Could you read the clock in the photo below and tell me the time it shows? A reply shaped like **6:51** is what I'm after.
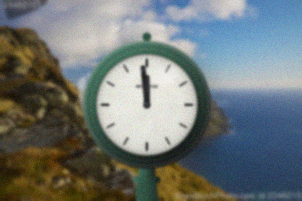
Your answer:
**11:59**
